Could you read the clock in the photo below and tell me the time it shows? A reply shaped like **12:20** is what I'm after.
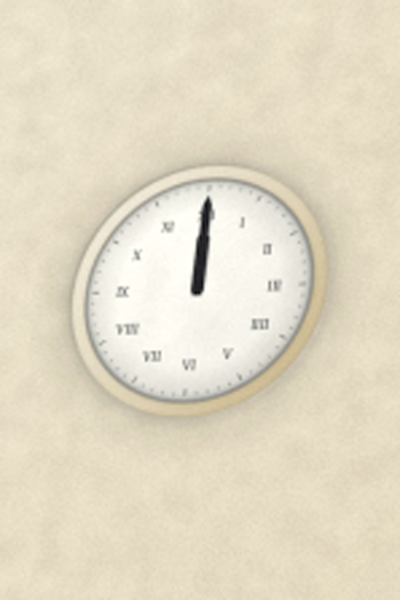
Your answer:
**12:00**
